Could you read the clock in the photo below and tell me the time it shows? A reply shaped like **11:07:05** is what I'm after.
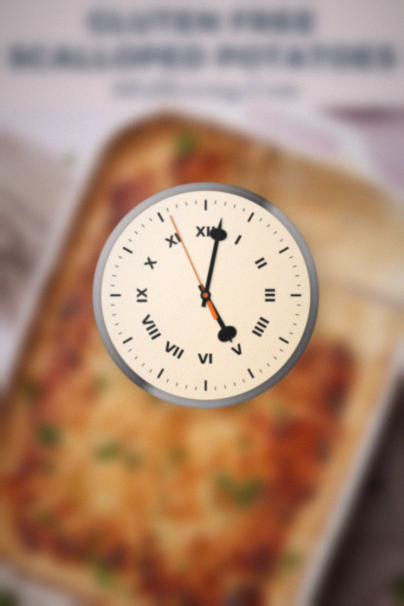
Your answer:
**5:01:56**
